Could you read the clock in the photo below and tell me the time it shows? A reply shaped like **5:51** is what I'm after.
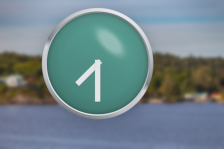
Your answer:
**7:30**
